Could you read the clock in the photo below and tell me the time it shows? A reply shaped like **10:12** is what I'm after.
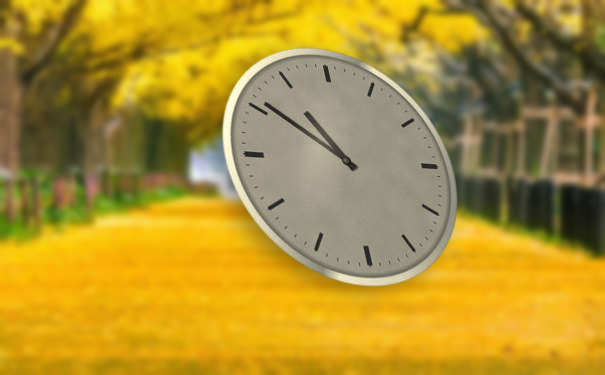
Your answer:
**10:51**
